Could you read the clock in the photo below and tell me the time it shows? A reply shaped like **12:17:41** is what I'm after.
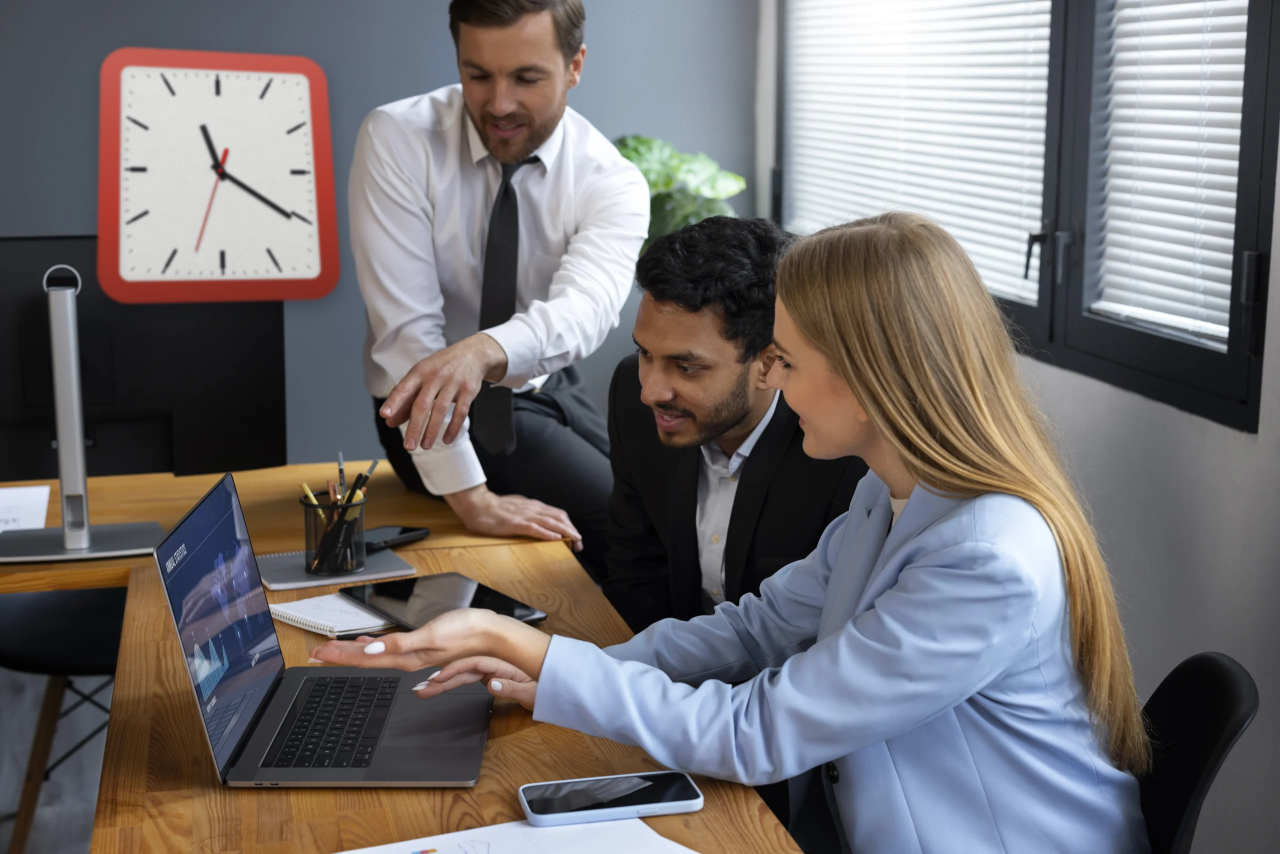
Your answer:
**11:20:33**
